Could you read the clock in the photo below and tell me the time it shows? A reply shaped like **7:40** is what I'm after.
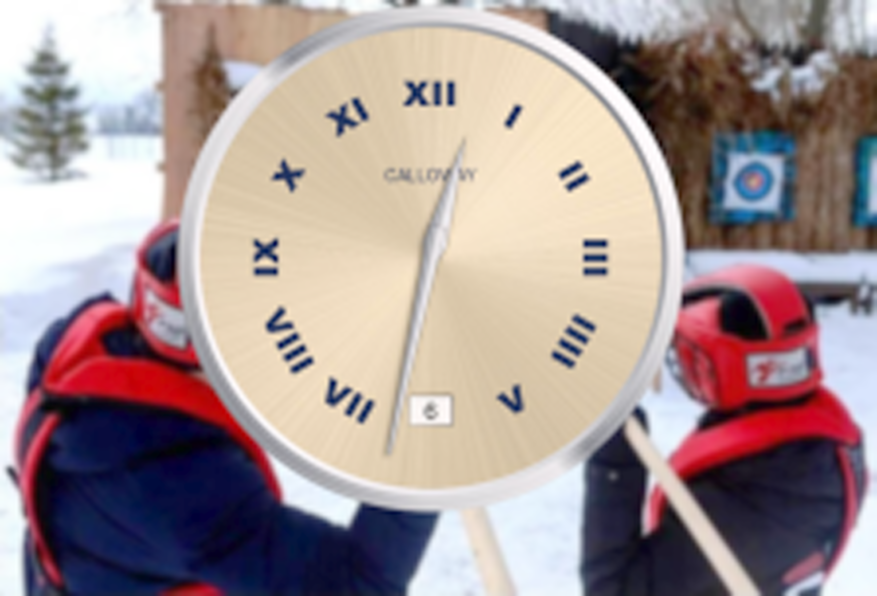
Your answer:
**12:32**
